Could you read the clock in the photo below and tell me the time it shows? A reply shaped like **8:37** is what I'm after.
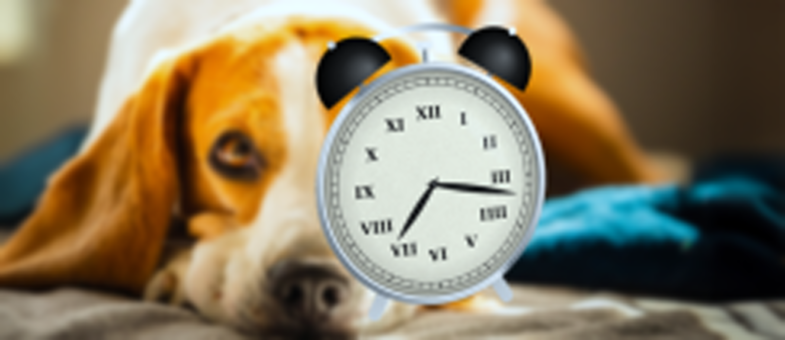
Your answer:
**7:17**
